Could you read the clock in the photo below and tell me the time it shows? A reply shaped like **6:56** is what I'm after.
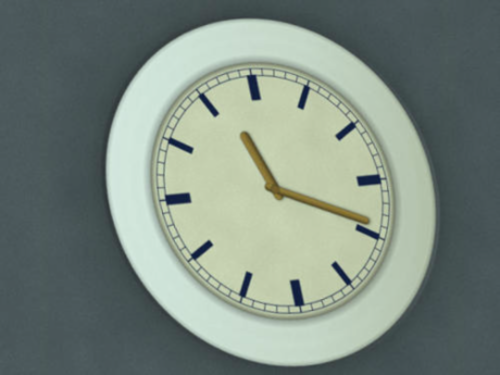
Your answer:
**11:19**
